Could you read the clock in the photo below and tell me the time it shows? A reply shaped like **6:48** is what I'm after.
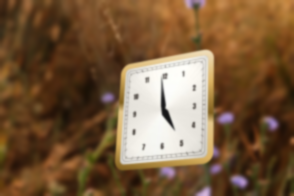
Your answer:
**4:59**
